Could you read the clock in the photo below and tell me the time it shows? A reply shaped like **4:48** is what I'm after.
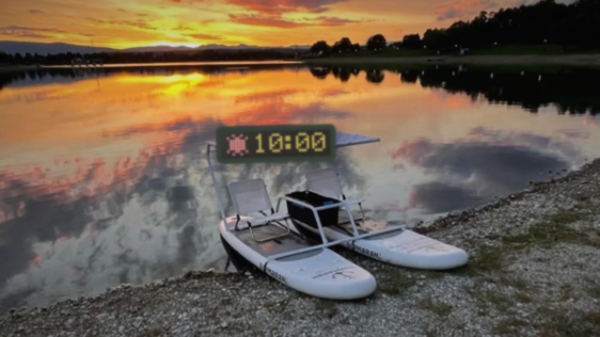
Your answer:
**10:00**
